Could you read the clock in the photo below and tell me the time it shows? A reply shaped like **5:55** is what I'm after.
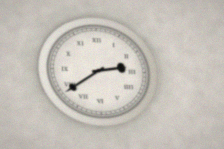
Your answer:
**2:39**
